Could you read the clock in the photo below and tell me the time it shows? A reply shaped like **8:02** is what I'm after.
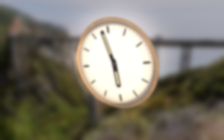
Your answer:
**5:58**
